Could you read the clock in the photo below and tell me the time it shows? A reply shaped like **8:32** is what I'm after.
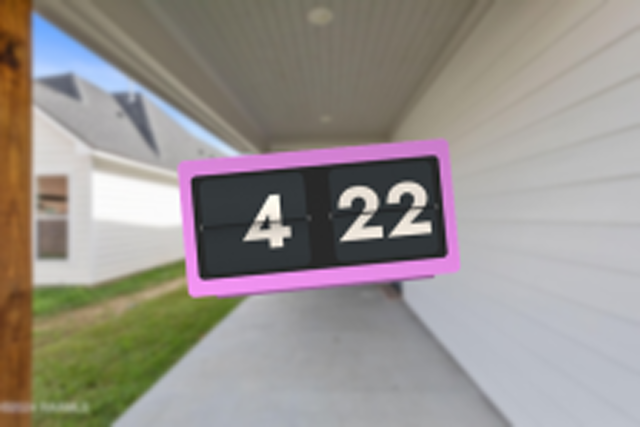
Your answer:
**4:22**
